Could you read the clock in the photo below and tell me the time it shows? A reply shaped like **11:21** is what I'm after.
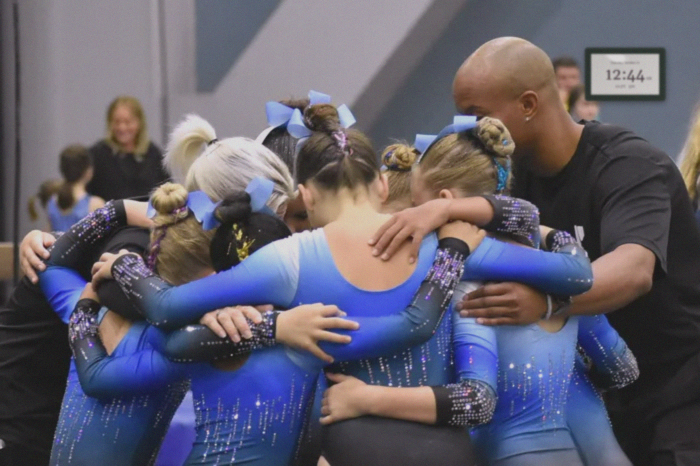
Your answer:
**12:44**
